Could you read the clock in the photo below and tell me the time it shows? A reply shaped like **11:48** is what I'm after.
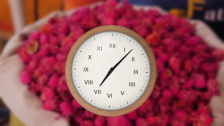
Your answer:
**7:07**
